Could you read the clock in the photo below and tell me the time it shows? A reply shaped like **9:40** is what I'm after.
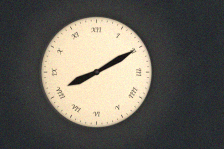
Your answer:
**8:10**
